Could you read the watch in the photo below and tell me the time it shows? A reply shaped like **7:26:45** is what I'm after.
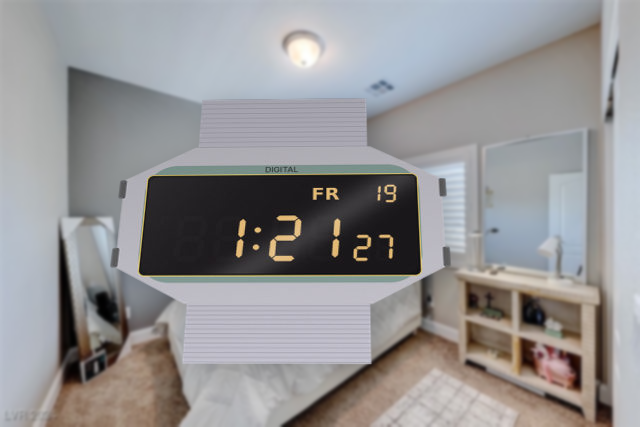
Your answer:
**1:21:27**
